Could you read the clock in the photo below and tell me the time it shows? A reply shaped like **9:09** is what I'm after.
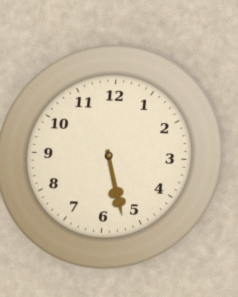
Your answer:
**5:27**
